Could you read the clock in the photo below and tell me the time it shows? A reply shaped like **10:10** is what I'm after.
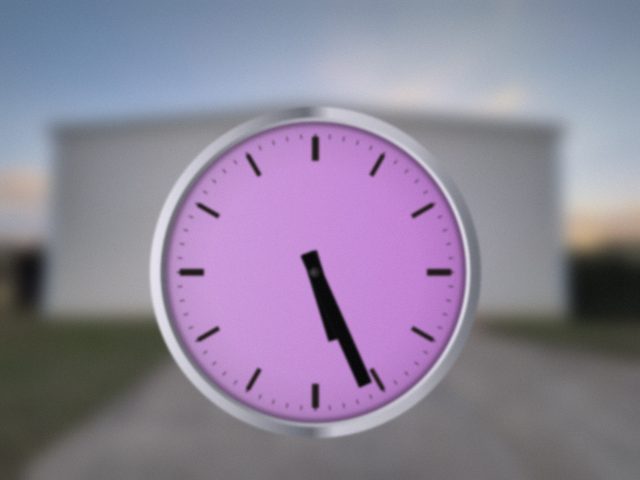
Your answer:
**5:26**
